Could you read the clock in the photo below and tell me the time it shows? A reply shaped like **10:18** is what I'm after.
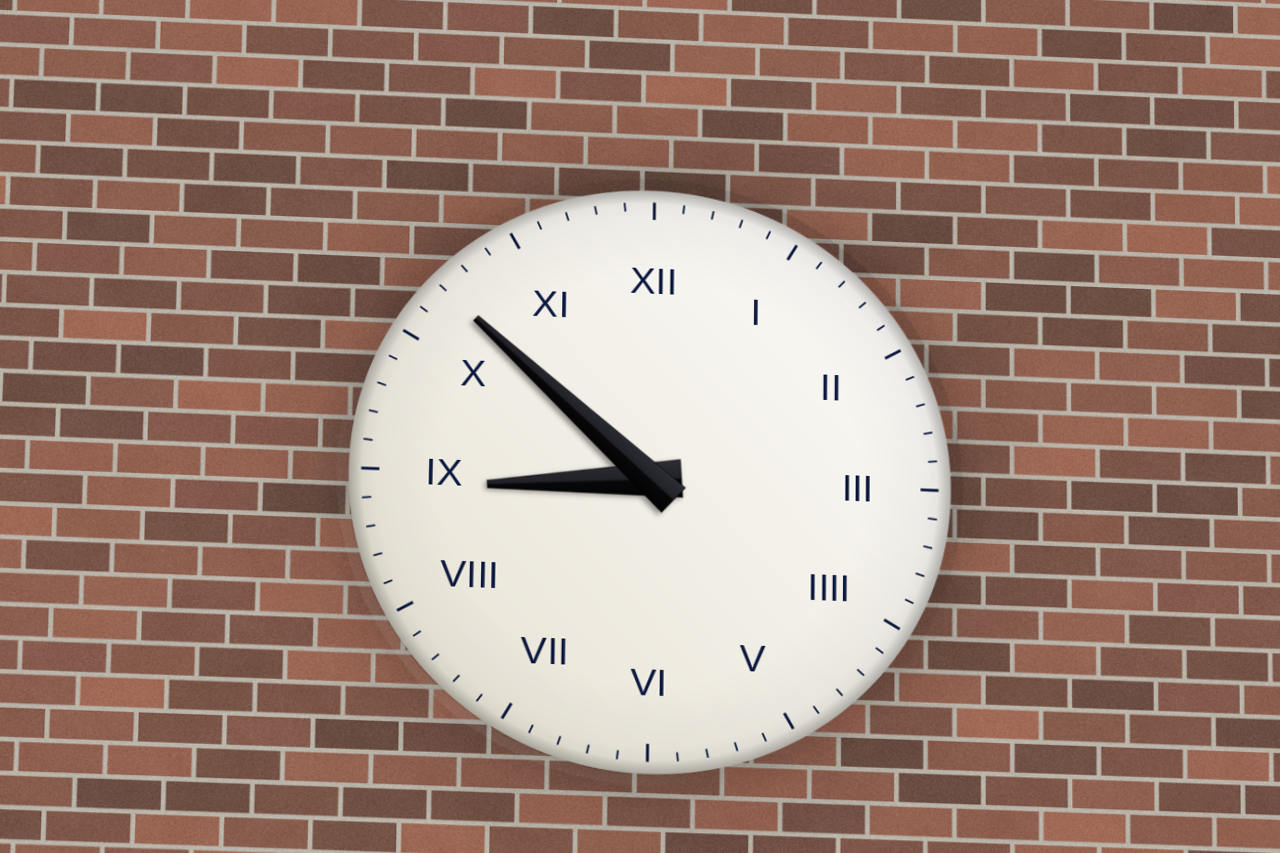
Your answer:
**8:52**
